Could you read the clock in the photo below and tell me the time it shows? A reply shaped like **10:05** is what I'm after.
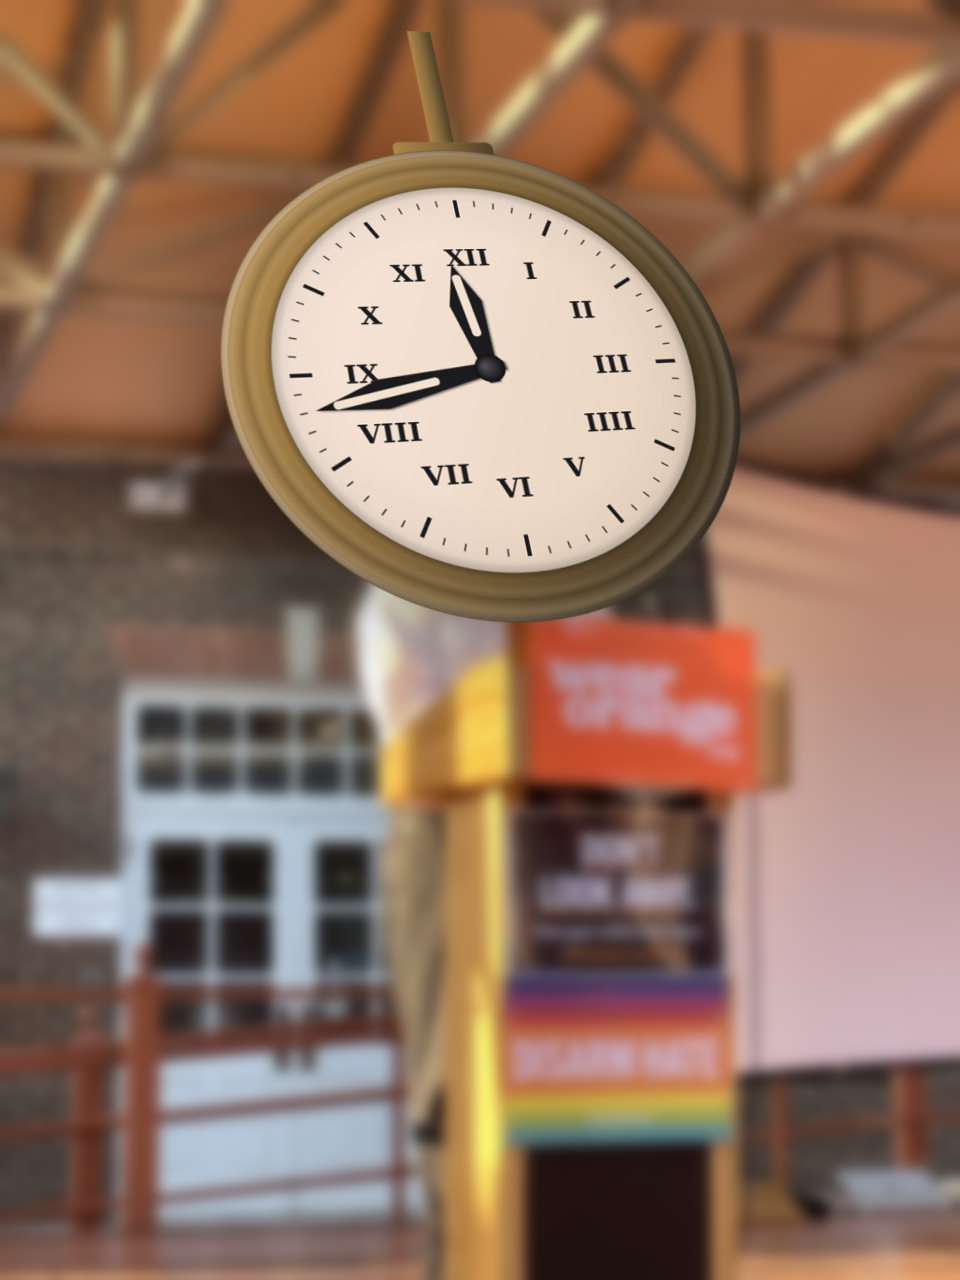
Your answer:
**11:43**
